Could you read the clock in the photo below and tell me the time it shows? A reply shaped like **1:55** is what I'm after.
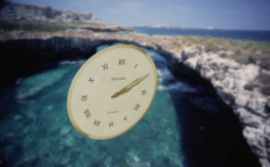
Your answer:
**2:10**
